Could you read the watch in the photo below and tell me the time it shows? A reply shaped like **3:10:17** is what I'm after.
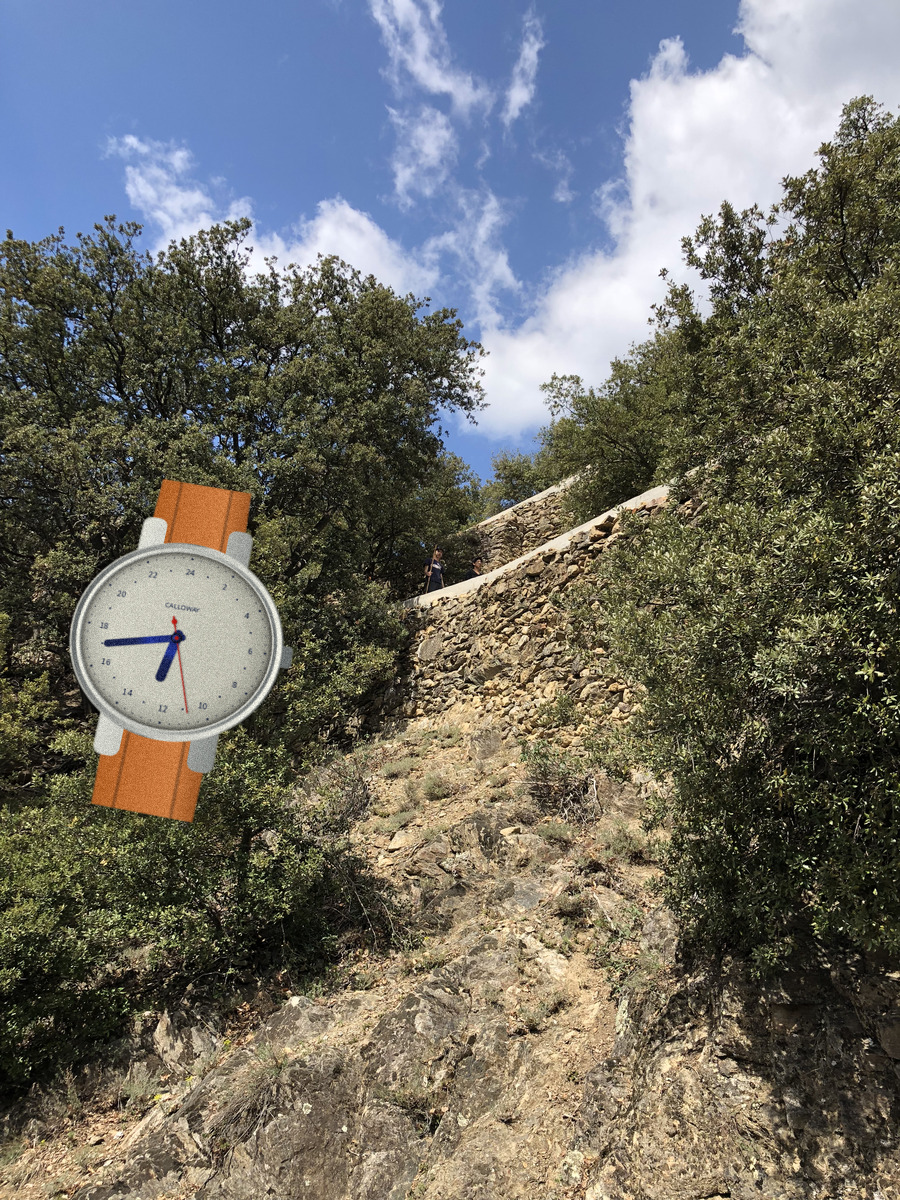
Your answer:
**12:42:27**
